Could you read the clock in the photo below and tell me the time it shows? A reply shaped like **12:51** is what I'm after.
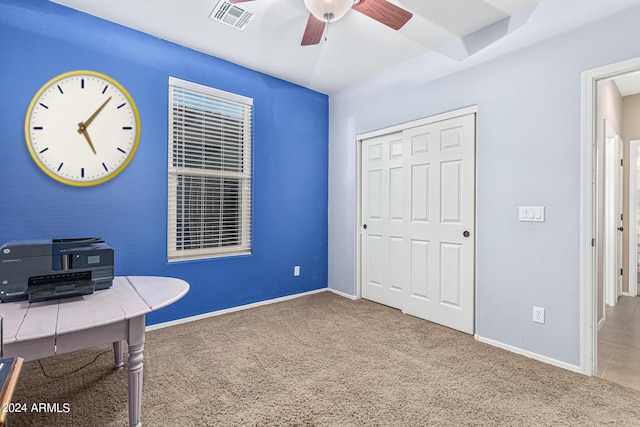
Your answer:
**5:07**
